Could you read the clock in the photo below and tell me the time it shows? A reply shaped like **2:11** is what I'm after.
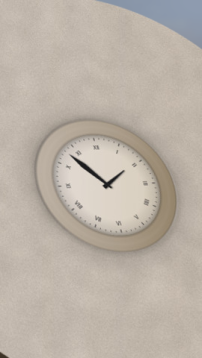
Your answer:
**1:53**
